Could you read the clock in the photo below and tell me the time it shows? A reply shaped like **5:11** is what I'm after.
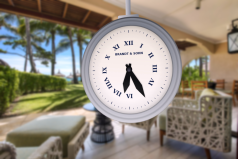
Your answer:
**6:25**
